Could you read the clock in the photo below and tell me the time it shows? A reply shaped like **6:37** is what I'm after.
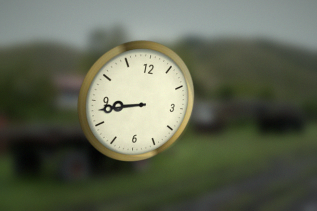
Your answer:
**8:43**
